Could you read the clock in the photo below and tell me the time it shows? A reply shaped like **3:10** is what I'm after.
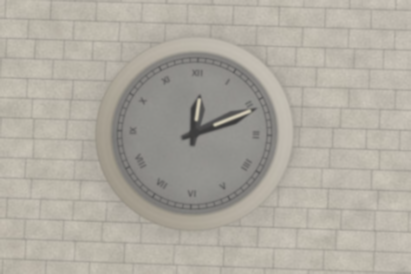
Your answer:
**12:11**
